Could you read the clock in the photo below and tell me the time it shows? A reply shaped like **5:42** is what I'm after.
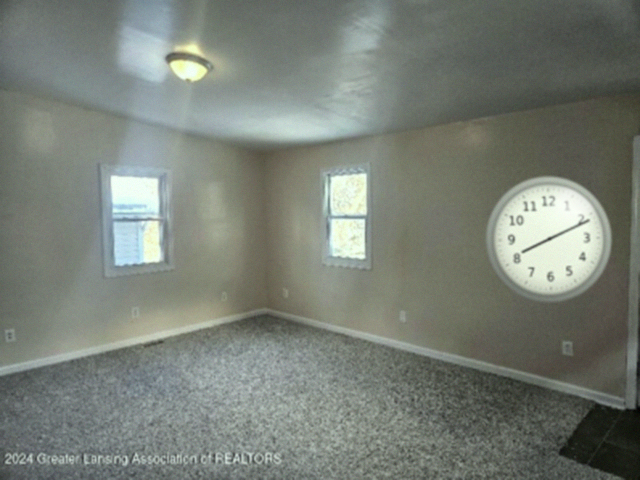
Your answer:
**8:11**
